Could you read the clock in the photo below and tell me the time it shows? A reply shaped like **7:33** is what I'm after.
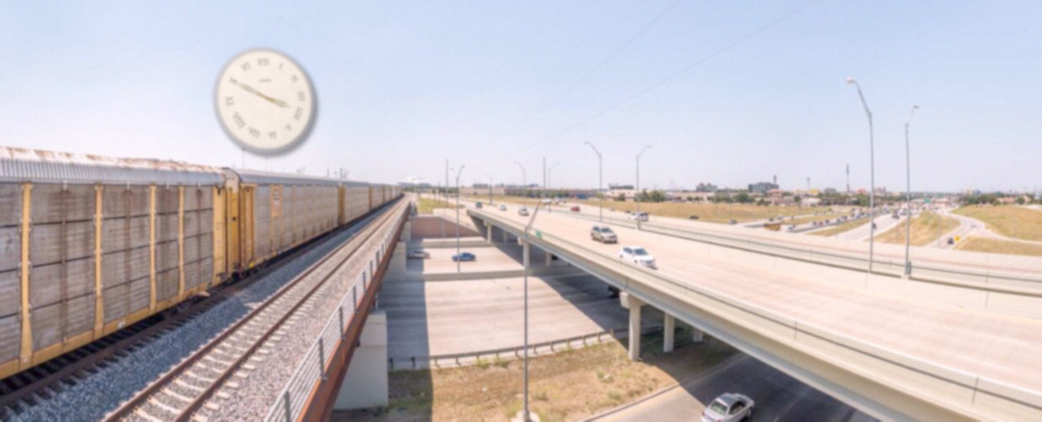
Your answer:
**3:50**
